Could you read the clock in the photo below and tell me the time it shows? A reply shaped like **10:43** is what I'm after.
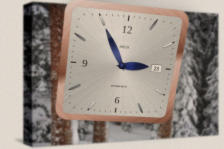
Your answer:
**2:55**
